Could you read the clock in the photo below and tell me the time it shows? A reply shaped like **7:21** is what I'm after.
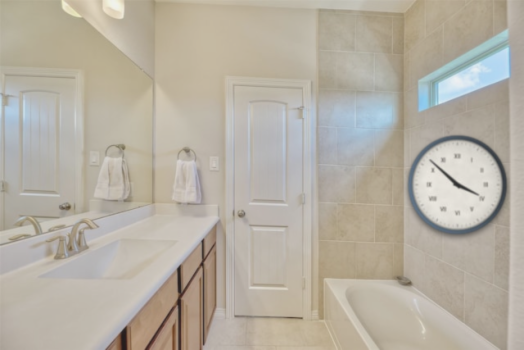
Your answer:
**3:52**
